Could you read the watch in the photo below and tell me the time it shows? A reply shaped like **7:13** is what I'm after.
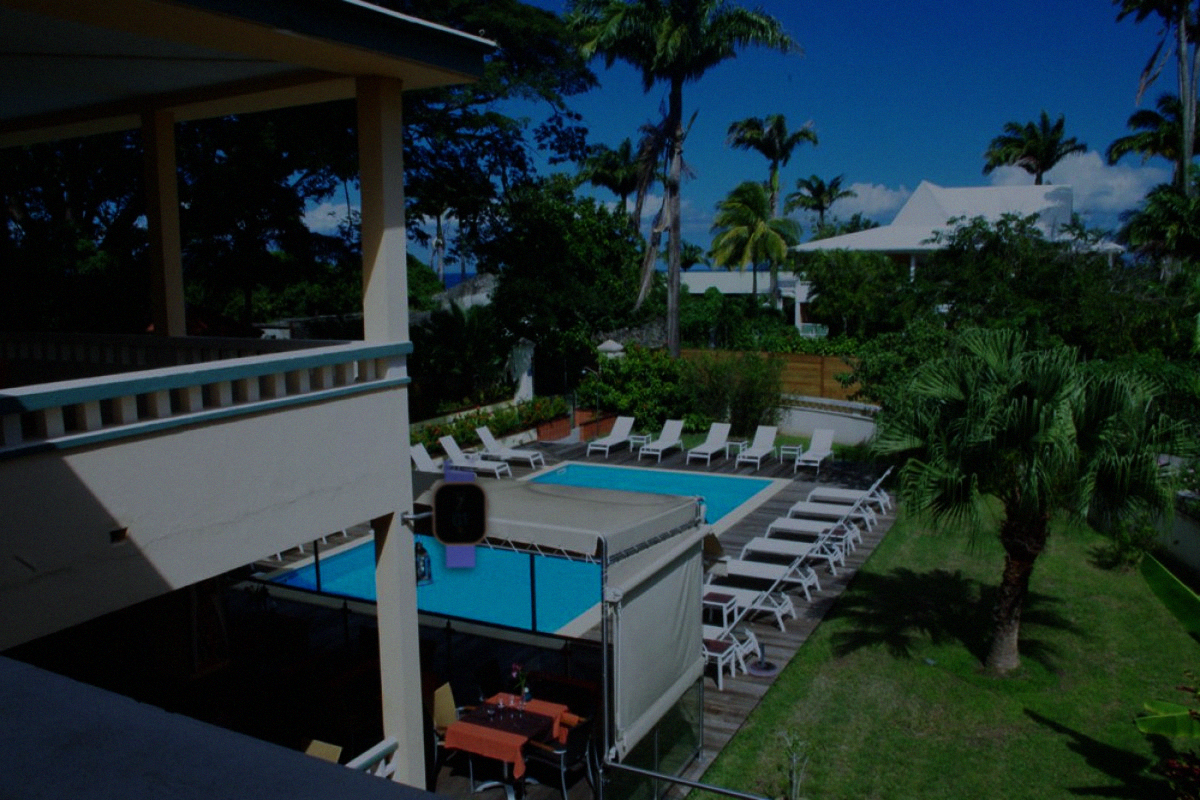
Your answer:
**7:01**
